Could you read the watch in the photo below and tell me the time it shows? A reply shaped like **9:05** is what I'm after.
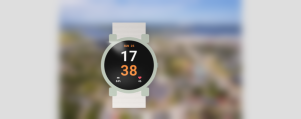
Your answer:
**17:38**
